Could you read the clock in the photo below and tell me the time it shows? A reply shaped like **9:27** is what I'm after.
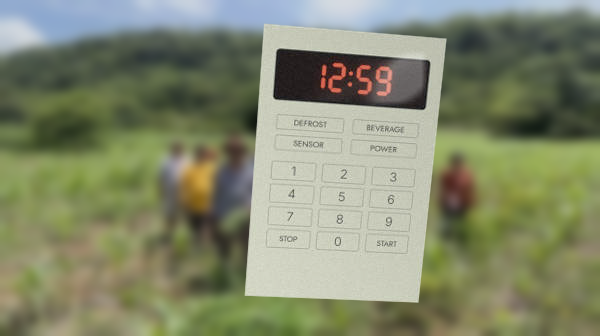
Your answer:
**12:59**
